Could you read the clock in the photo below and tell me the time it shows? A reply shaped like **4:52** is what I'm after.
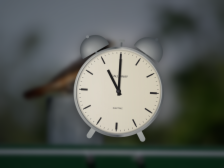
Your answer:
**11:00**
